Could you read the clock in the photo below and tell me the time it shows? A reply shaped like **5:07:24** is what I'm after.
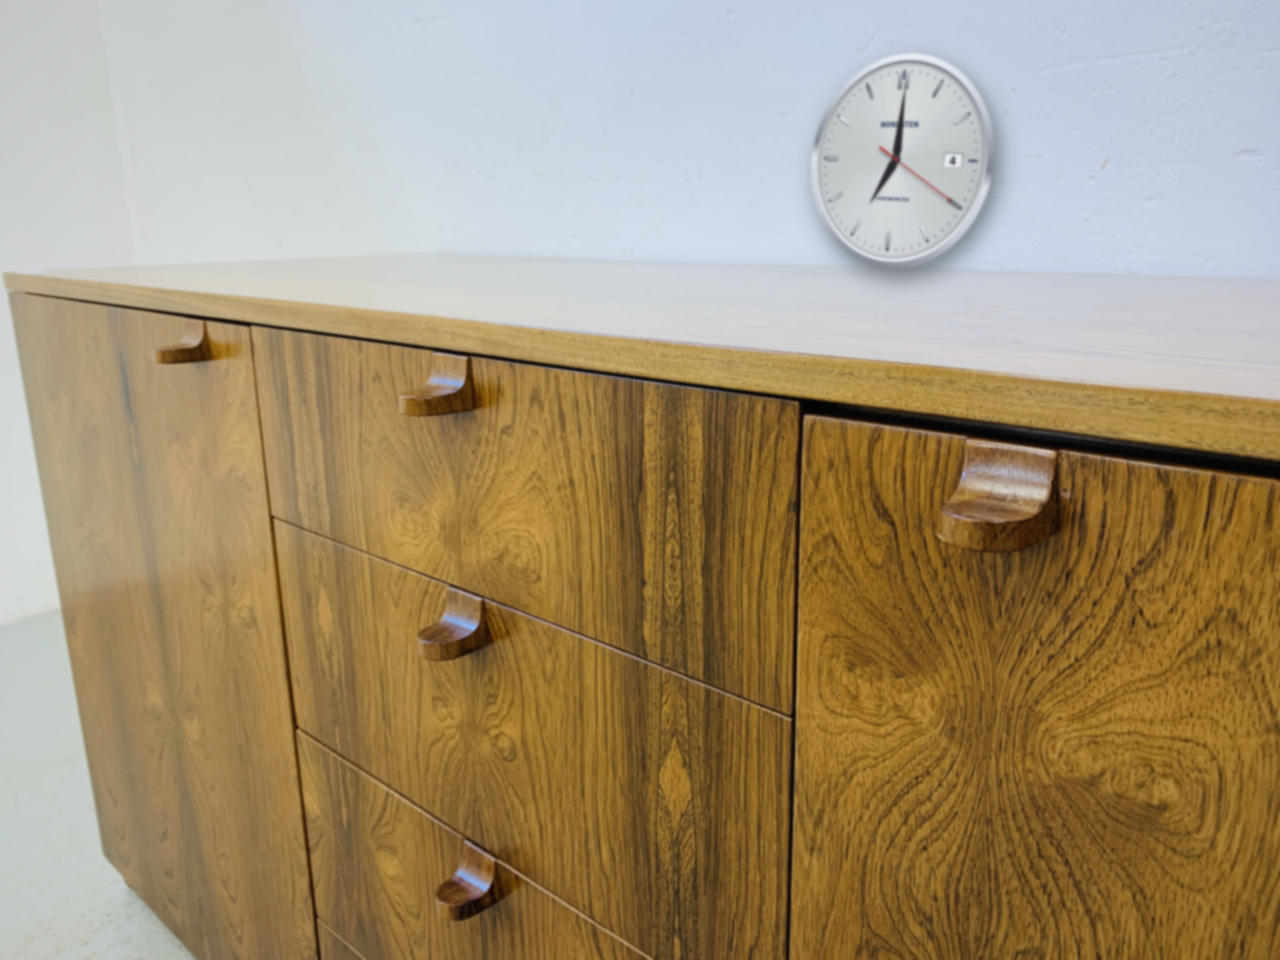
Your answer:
**7:00:20**
